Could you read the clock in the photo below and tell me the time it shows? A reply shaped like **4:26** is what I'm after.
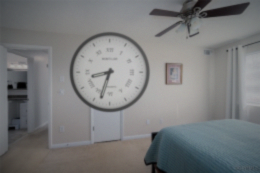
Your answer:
**8:33**
